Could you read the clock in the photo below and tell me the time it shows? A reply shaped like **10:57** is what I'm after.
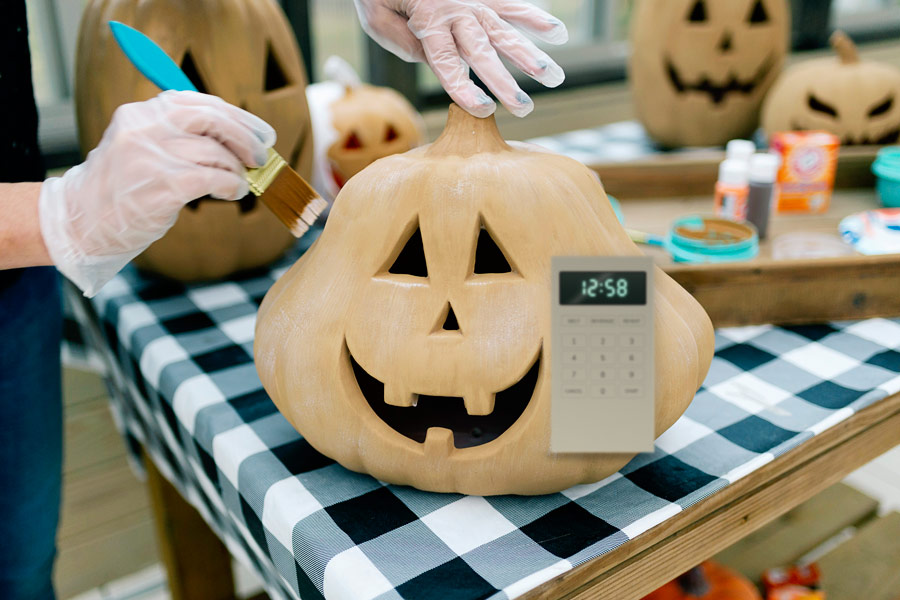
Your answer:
**12:58**
